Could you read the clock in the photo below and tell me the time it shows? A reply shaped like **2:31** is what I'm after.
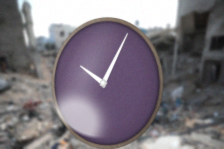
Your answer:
**10:05**
